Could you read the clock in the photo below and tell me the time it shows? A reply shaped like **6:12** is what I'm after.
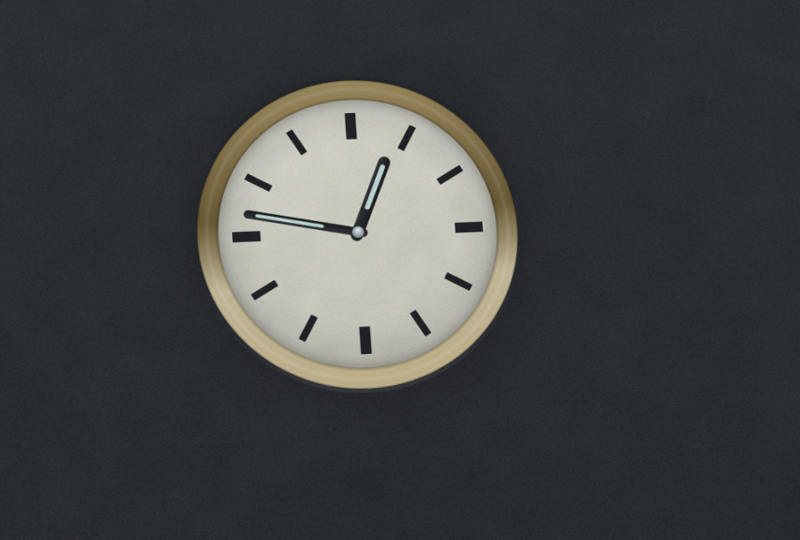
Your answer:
**12:47**
